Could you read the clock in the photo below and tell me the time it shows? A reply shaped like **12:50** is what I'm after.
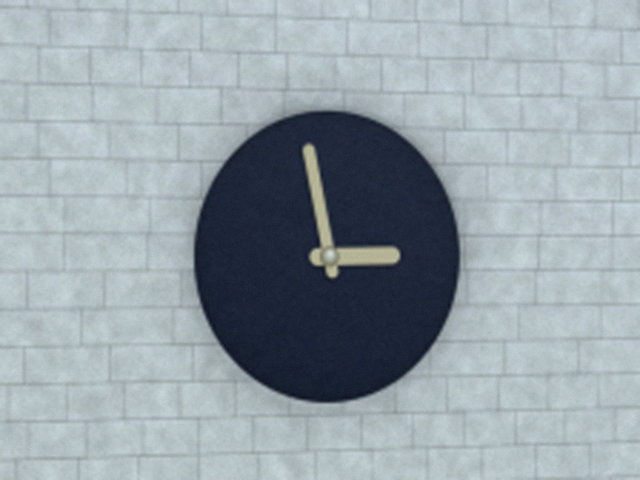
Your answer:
**2:58**
